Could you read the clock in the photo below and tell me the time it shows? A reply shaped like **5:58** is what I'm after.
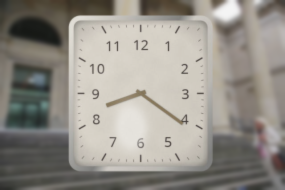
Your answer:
**8:21**
